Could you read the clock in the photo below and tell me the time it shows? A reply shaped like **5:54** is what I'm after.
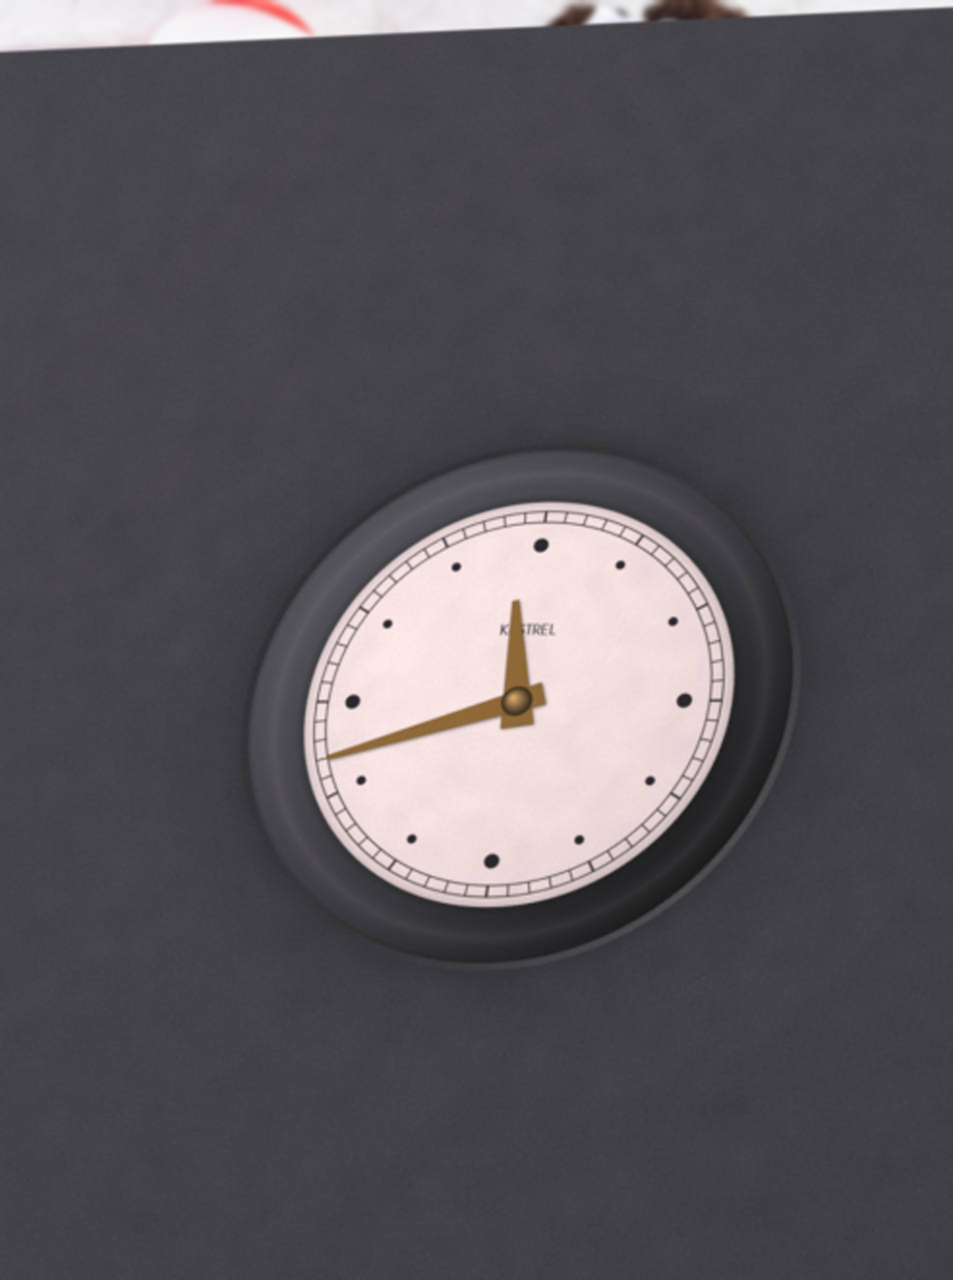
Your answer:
**11:42**
